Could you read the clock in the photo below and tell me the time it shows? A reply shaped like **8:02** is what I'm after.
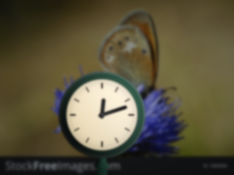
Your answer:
**12:12**
